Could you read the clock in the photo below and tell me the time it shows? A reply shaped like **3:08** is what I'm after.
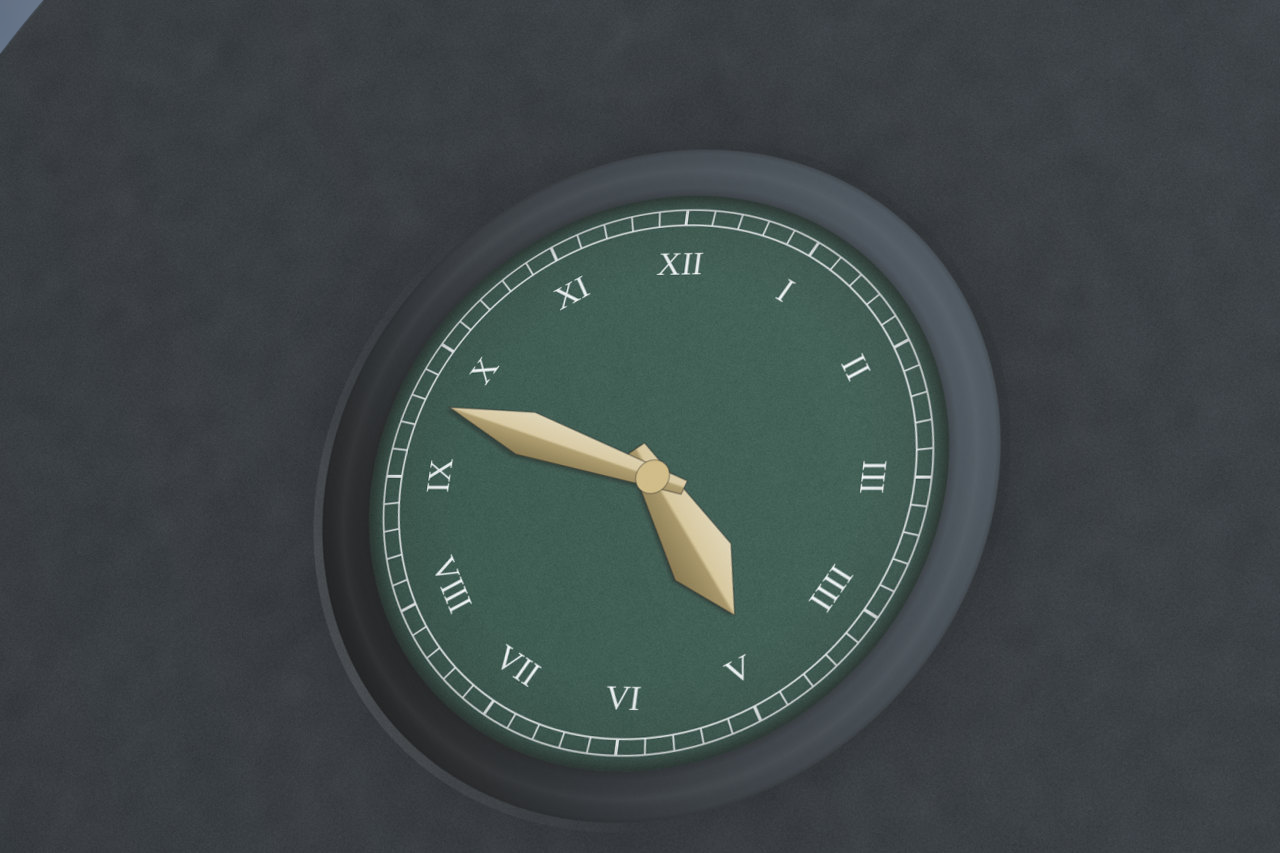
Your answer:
**4:48**
